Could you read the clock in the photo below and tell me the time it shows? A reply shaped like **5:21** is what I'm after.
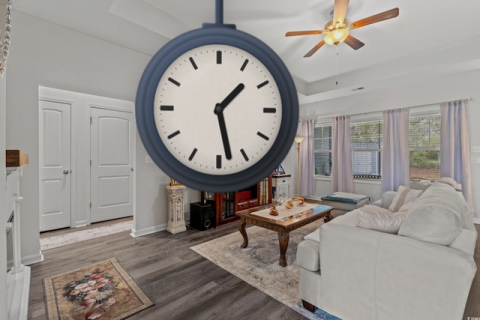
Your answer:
**1:28**
